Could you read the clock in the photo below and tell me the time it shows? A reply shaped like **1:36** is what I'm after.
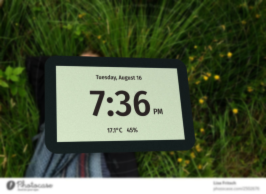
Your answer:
**7:36**
